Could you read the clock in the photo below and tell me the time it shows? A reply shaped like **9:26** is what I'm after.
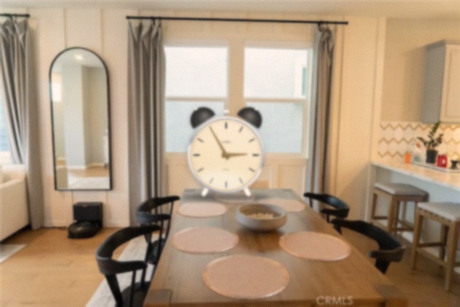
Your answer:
**2:55**
